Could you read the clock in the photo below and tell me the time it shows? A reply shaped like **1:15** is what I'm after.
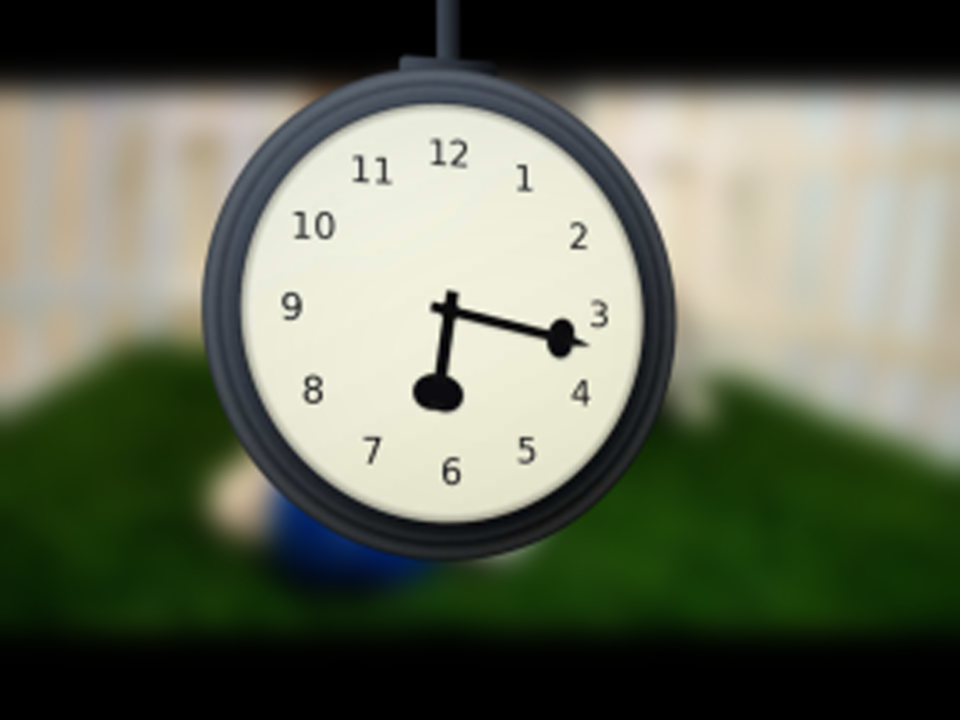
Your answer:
**6:17**
